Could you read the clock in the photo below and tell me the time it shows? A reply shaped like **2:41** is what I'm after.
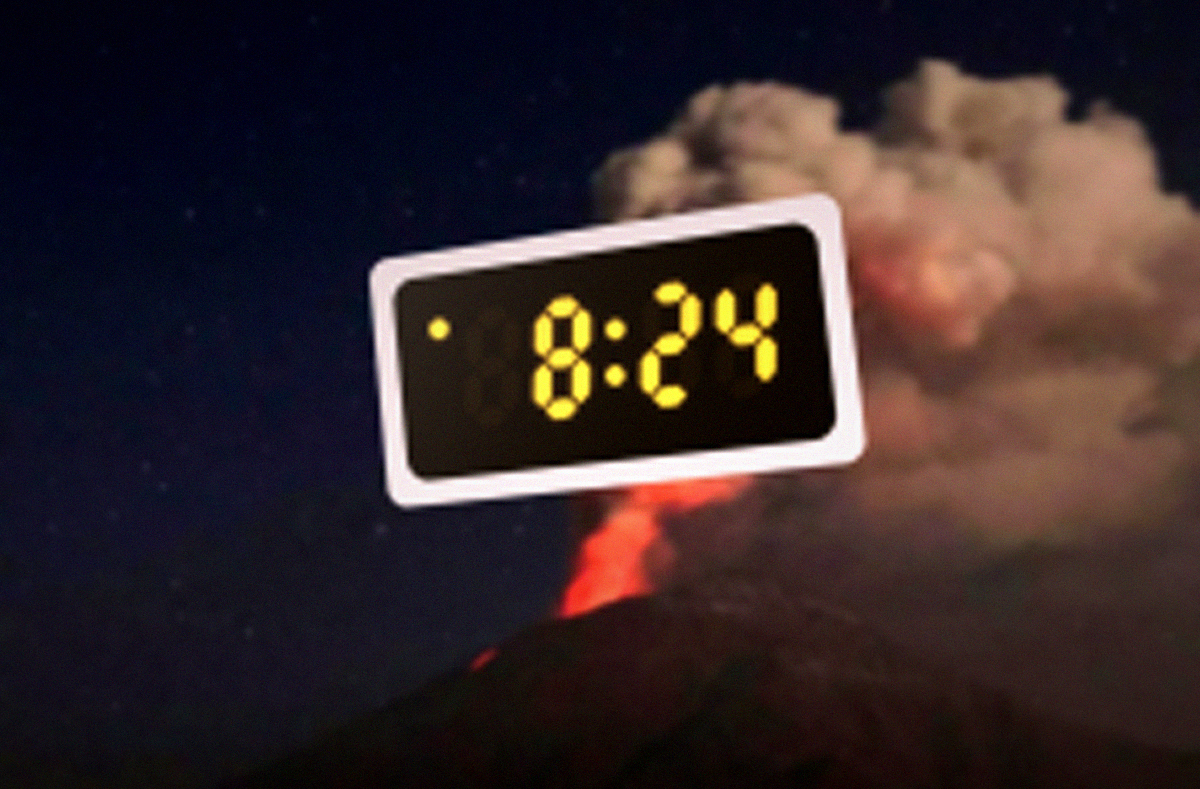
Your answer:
**8:24**
